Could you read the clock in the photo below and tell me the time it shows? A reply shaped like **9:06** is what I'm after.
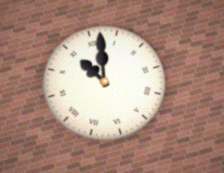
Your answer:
**11:02**
